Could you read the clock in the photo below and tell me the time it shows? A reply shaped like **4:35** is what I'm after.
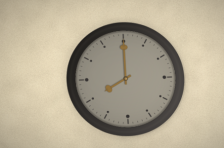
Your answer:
**8:00**
